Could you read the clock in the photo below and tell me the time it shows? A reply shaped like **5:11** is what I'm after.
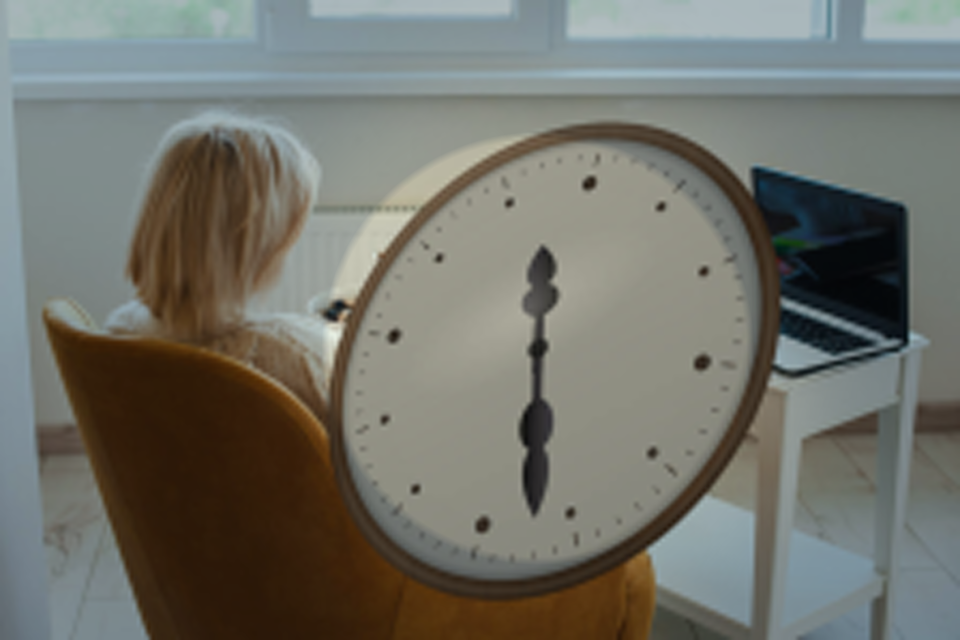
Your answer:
**11:27**
